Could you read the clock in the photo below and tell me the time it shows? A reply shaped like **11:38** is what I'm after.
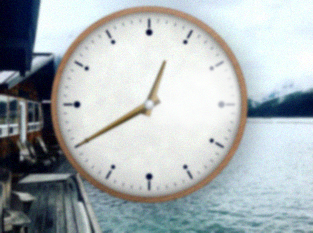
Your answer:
**12:40**
